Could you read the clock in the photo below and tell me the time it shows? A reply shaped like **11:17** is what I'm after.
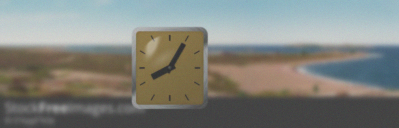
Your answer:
**8:05**
